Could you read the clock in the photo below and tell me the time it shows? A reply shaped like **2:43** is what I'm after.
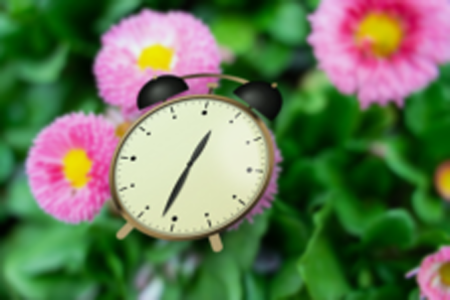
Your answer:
**12:32**
